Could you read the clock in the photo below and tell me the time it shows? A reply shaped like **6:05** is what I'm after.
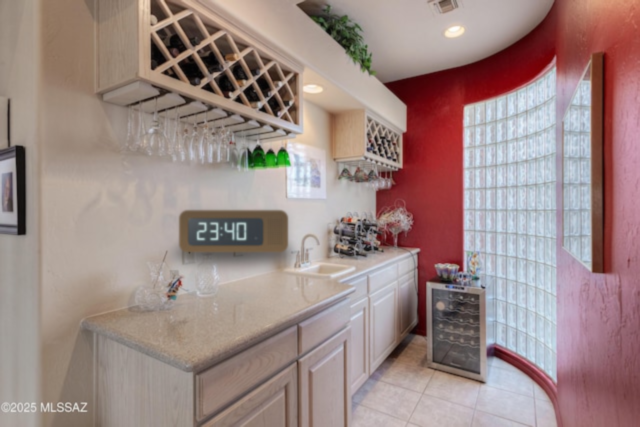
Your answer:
**23:40**
